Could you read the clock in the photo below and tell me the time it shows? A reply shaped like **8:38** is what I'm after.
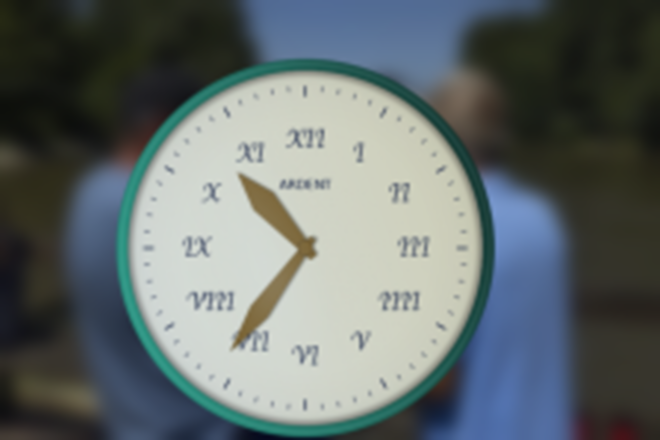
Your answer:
**10:36**
